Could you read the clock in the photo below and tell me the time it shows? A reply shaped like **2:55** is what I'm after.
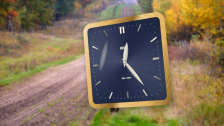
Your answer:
**12:24**
